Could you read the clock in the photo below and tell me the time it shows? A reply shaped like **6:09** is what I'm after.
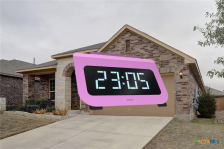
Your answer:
**23:05**
